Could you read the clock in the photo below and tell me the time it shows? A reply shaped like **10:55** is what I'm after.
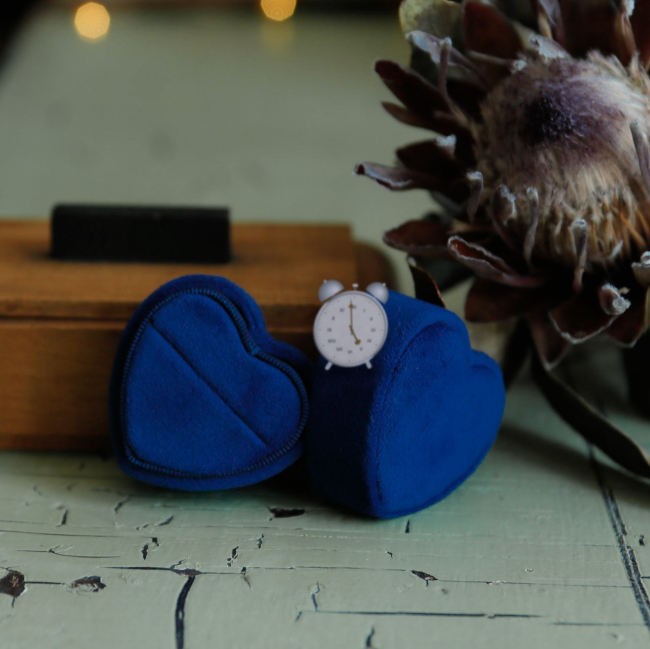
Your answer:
**4:59**
